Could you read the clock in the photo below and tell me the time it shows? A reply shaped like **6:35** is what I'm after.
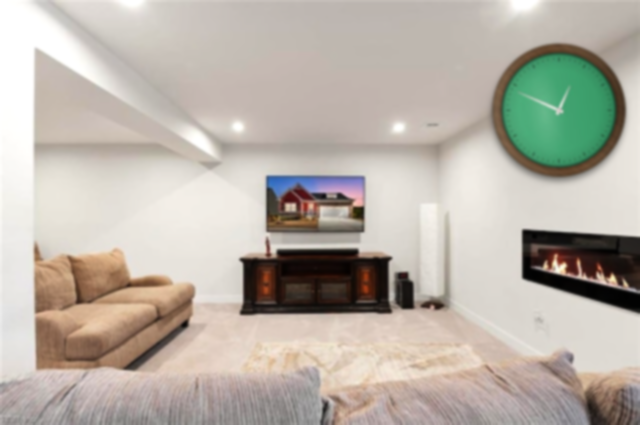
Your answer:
**12:49**
